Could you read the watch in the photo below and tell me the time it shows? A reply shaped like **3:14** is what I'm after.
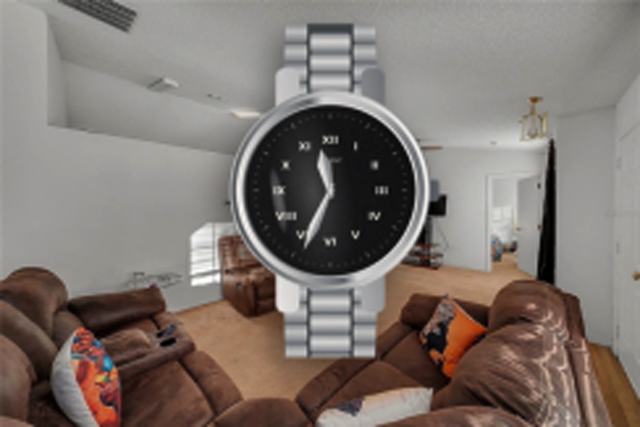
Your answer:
**11:34**
